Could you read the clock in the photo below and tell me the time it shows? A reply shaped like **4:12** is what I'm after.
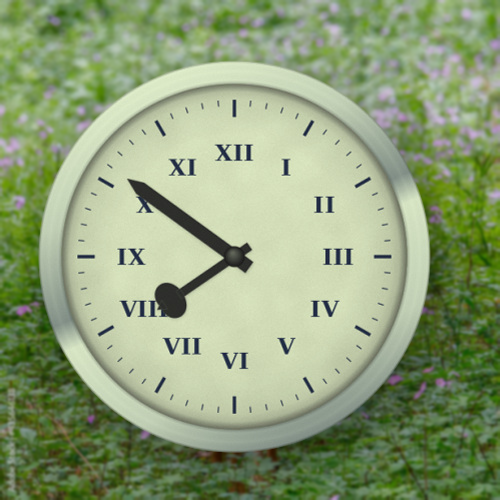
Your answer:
**7:51**
